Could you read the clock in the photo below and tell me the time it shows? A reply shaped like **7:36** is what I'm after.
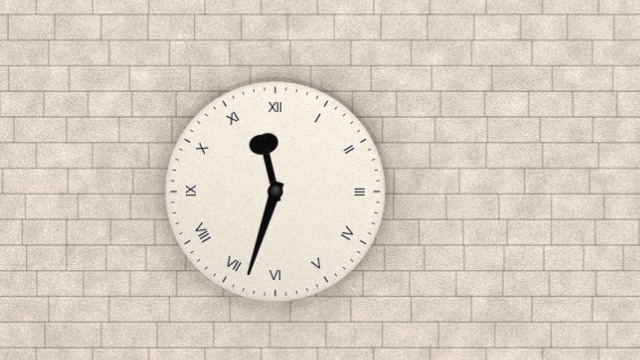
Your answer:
**11:33**
